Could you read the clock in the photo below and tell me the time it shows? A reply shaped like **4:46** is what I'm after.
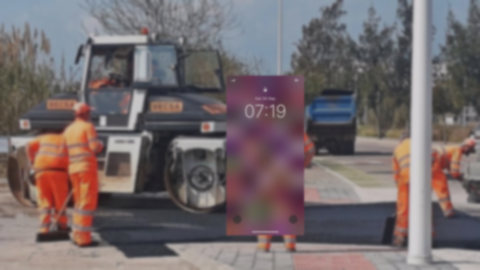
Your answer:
**7:19**
